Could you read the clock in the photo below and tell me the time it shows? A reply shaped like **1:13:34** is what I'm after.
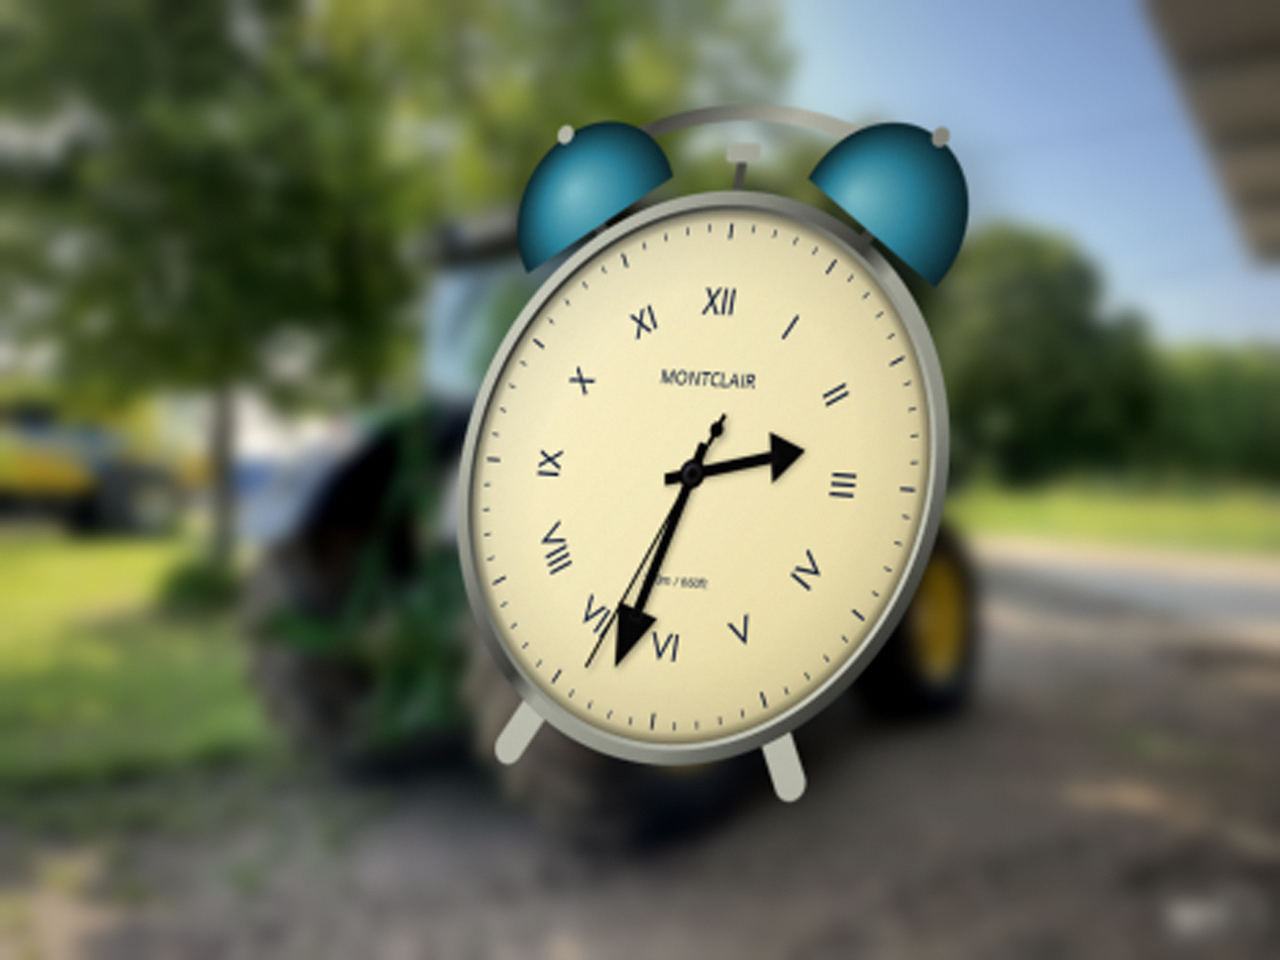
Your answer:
**2:32:34**
